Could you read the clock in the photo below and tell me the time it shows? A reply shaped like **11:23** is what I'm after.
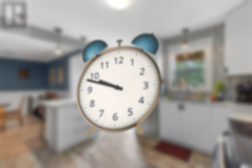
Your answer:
**9:48**
